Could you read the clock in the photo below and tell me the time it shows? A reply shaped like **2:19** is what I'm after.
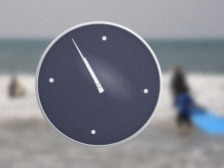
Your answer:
**10:54**
